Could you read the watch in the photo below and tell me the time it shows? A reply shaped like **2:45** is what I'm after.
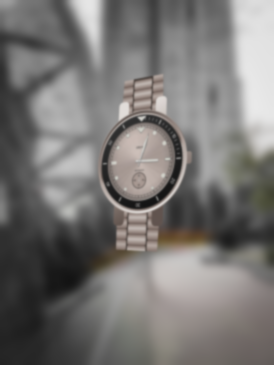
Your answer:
**3:03**
